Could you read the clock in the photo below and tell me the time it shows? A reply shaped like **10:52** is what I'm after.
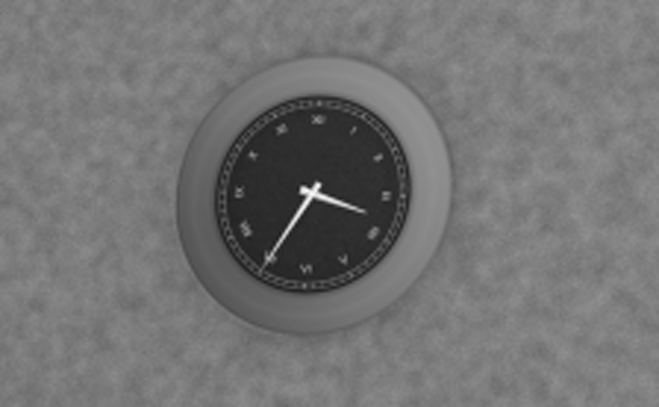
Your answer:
**3:35**
